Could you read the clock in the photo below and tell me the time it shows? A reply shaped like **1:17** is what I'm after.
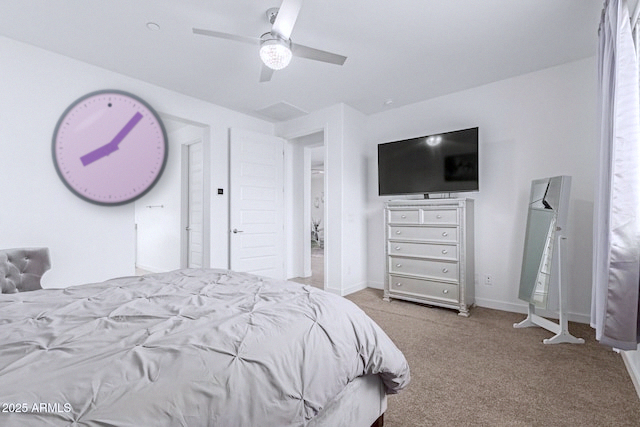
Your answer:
**8:07**
